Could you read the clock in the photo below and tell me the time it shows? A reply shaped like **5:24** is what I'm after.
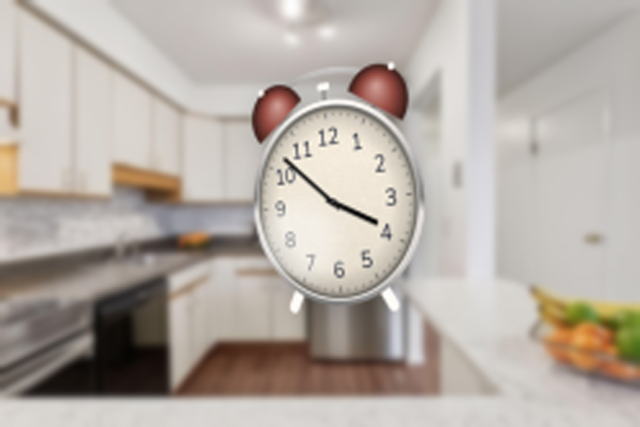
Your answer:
**3:52**
